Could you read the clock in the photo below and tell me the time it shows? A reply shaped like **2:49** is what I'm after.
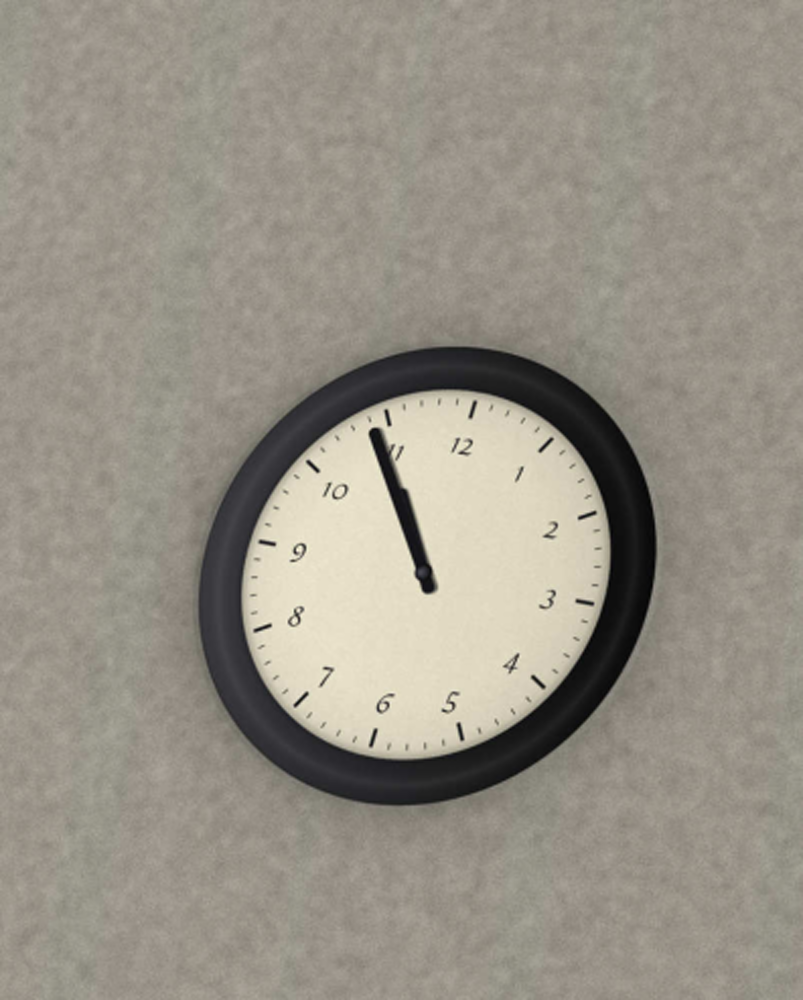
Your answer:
**10:54**
